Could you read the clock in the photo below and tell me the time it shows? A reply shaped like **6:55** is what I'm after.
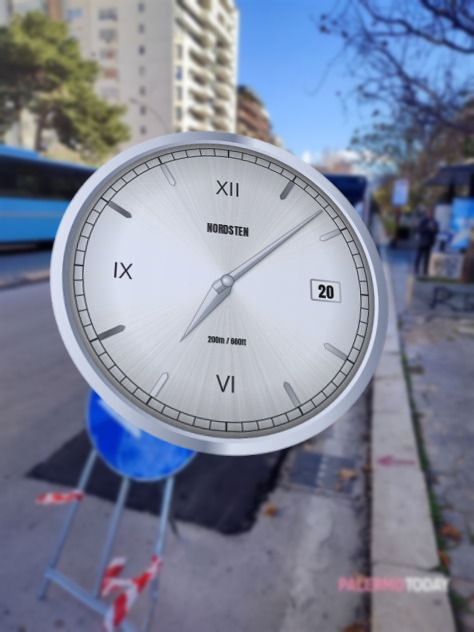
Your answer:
**7:08**
